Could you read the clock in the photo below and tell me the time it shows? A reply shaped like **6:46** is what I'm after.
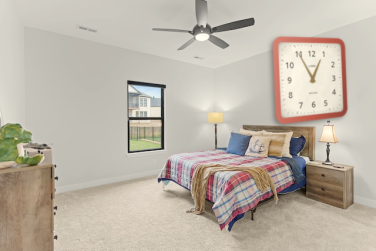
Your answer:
**12:55**
